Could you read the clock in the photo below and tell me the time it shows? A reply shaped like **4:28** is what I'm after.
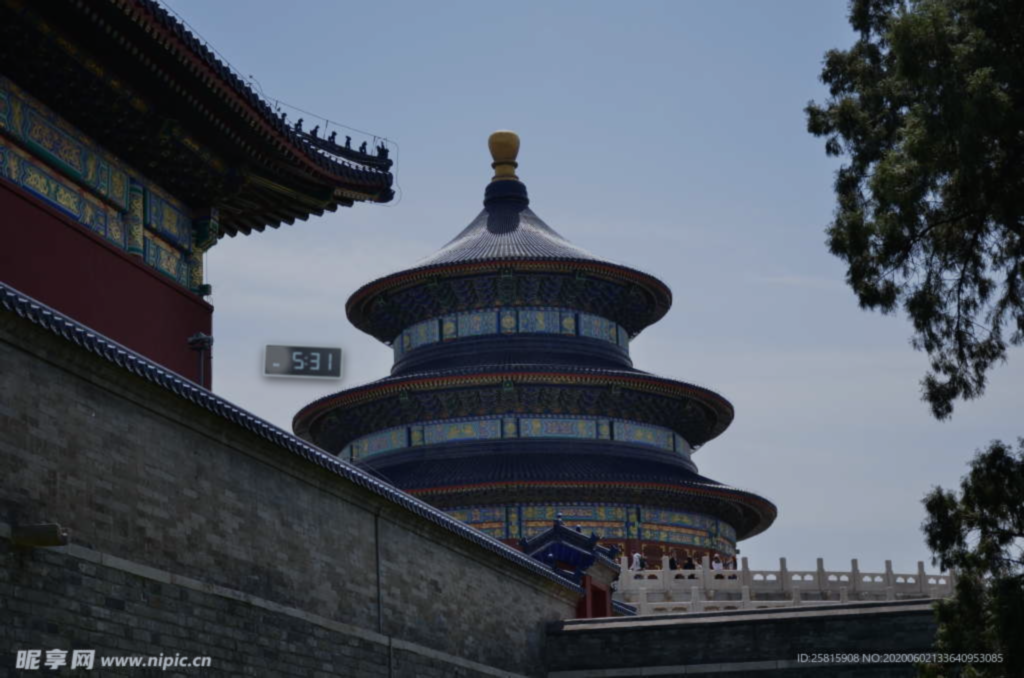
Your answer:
**5:31**
